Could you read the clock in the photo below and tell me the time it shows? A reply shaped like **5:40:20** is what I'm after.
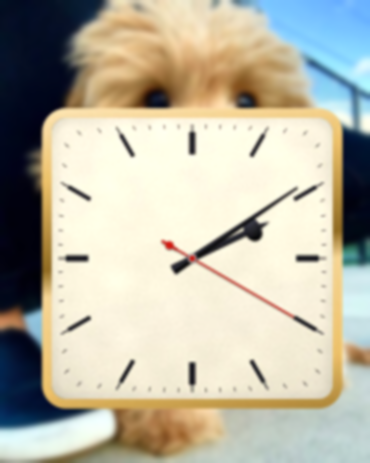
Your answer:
**2:09:20**
